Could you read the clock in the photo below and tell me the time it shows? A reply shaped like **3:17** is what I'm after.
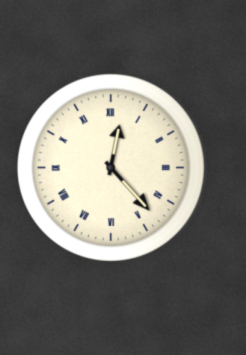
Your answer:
**12:23**
